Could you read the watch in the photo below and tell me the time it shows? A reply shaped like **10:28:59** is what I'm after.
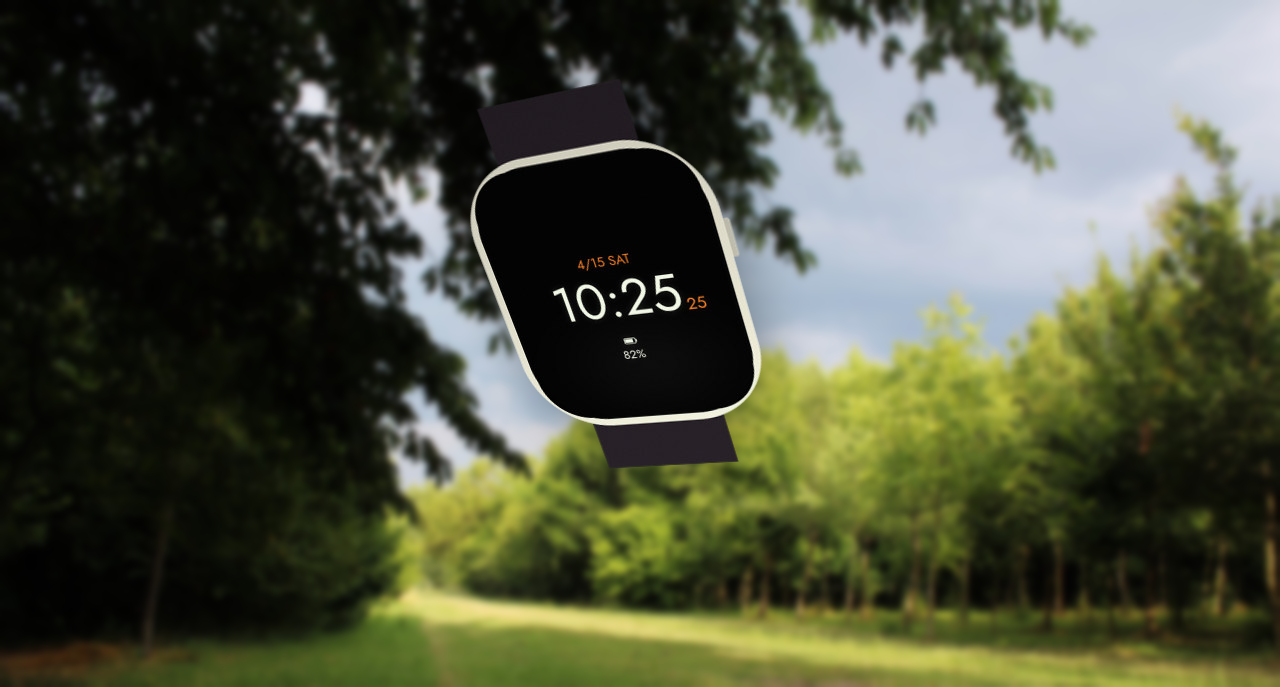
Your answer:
**10:25:25**
